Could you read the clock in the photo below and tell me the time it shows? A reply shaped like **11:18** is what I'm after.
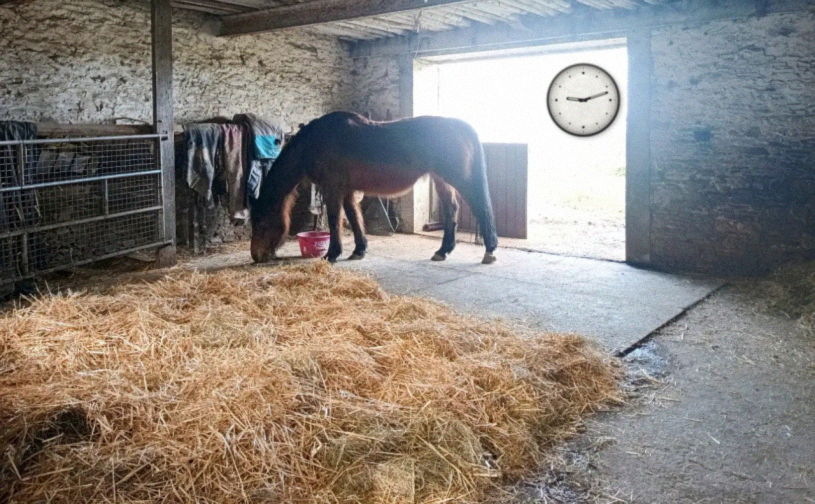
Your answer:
**9:12**
